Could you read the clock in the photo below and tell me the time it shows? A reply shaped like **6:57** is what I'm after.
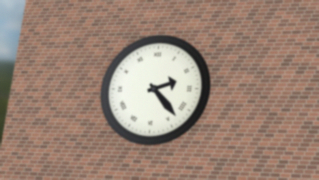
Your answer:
**2:23**
